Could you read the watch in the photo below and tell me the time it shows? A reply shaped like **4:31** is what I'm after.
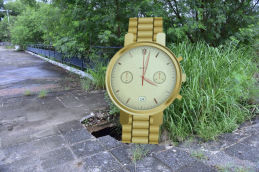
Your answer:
**4:02**
